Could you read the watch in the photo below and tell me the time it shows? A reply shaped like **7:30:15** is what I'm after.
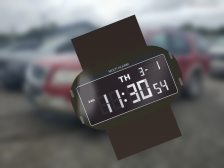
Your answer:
**11:30:54**
